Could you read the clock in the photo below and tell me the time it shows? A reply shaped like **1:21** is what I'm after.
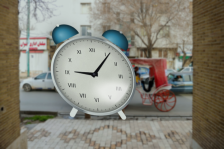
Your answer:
**9:06**
